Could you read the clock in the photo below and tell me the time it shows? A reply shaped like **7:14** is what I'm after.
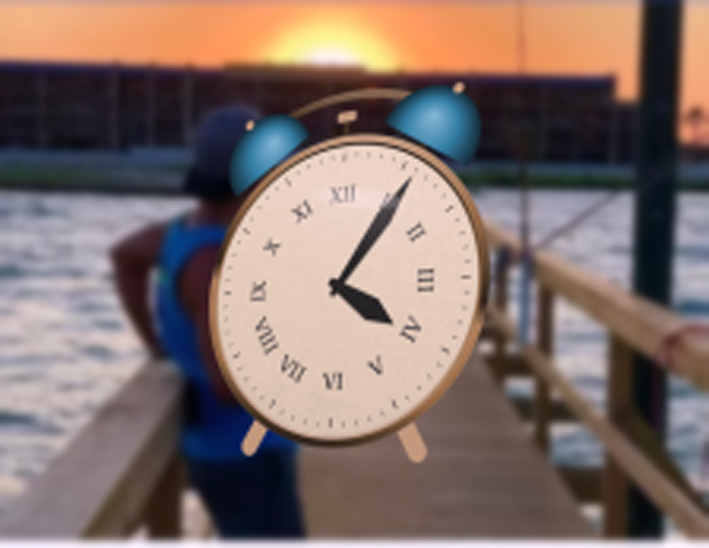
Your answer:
**4:06**
